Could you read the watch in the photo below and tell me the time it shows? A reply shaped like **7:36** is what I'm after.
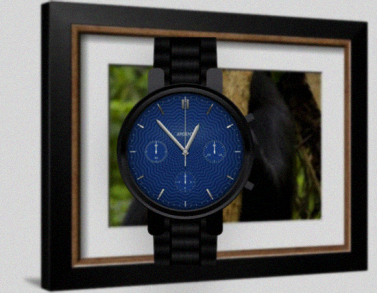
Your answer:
**12:53**
